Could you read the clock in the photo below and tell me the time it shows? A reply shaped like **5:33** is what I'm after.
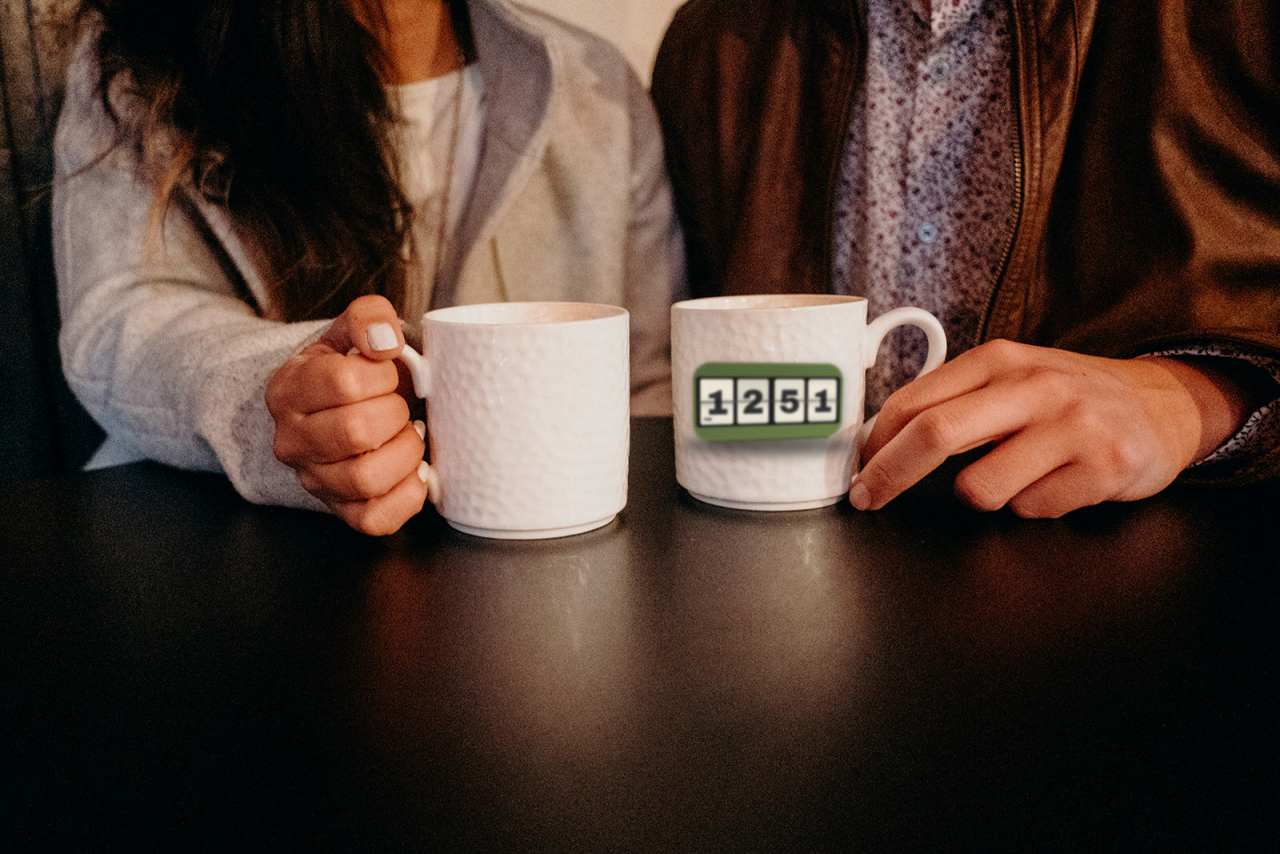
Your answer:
**12:51**
